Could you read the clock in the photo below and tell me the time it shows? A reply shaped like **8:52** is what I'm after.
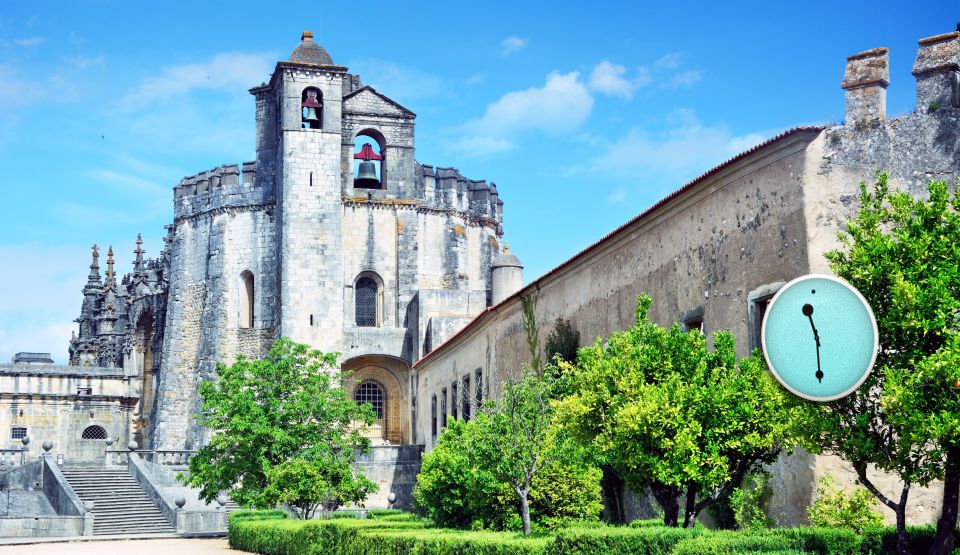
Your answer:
**11:30**
